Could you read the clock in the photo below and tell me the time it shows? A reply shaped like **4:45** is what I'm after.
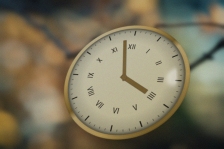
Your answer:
**3:58**
